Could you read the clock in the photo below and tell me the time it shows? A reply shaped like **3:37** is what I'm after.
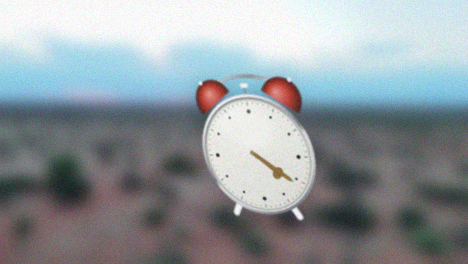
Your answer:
**4:21**
